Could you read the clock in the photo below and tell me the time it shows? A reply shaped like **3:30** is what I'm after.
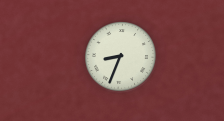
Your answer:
**8:33**
